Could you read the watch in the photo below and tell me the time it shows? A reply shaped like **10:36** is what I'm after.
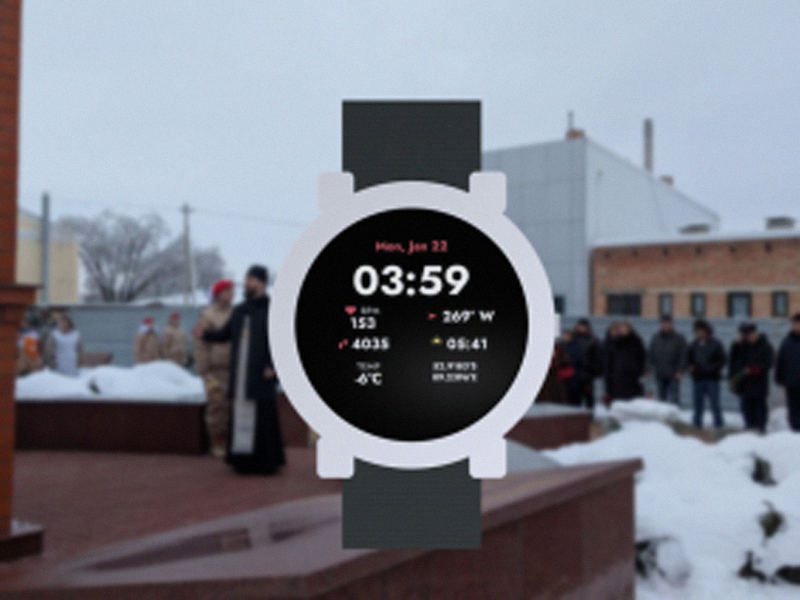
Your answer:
**3:59**
